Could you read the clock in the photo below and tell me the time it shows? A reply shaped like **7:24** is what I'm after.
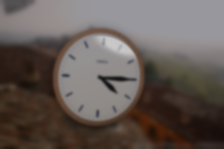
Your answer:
**4:15**
